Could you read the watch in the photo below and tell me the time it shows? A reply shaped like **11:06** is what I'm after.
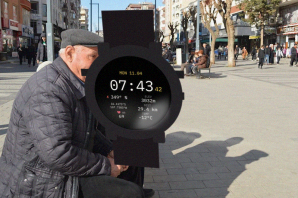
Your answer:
**7:43**
